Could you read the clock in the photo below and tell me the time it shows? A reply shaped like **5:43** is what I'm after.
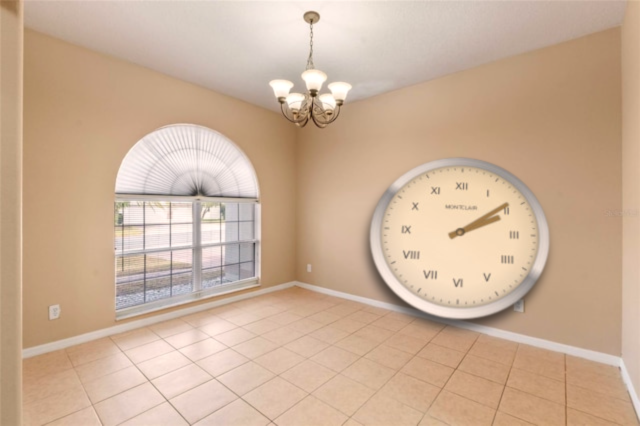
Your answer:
**2:09**
